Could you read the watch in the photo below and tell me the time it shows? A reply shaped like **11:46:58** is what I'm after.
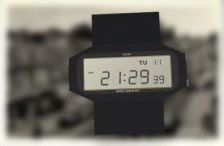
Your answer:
**21:29:39**
